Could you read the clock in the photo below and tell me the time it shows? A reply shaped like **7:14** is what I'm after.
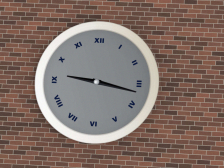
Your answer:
**9:17**
